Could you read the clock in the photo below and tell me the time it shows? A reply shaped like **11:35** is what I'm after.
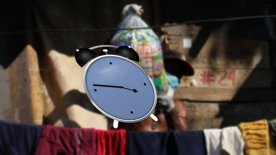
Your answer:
**3:47**
